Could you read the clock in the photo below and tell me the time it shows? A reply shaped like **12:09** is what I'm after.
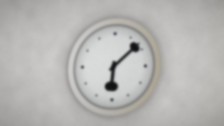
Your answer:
**6:08**
